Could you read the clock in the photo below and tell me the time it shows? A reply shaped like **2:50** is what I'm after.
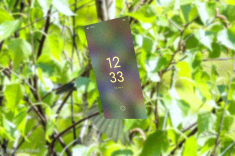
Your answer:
**12:33**
